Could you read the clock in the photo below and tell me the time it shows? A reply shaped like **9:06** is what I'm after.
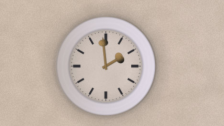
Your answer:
**1:59**
